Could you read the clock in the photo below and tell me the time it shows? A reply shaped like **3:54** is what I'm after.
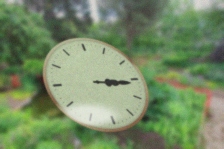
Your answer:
**3:16**
